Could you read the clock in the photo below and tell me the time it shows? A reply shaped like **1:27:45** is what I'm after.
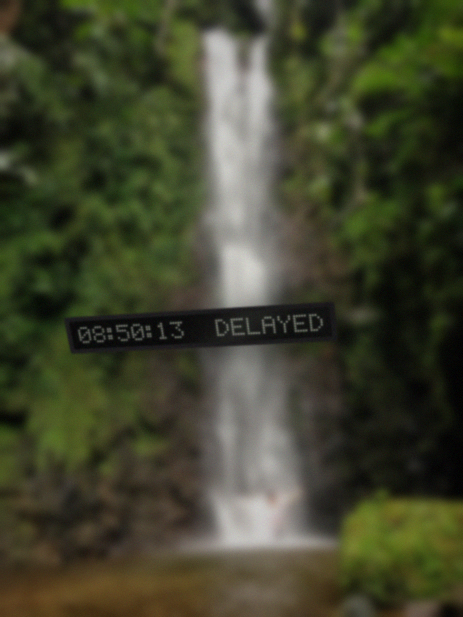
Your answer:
**8:50:13**
